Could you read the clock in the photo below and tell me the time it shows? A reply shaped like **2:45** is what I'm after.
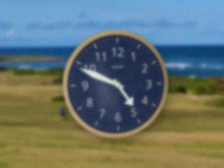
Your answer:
**4:49**
